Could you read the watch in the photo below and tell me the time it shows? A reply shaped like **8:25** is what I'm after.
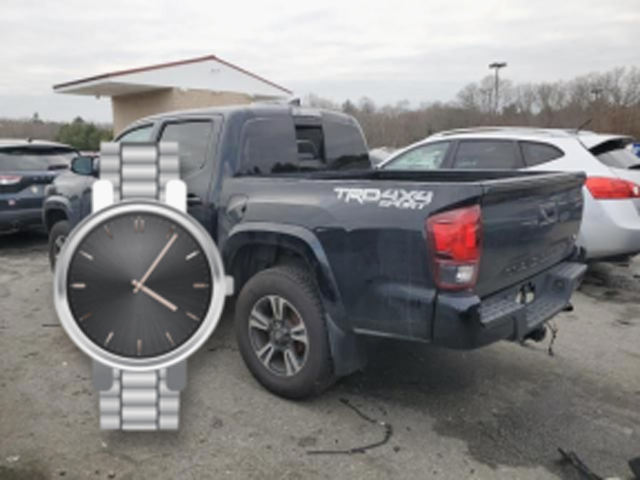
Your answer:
**4:06**
